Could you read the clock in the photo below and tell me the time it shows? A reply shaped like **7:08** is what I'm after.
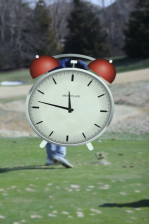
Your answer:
**11:47**
